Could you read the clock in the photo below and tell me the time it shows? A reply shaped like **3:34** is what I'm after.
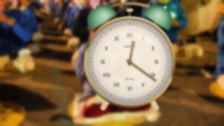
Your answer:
**12:21**
